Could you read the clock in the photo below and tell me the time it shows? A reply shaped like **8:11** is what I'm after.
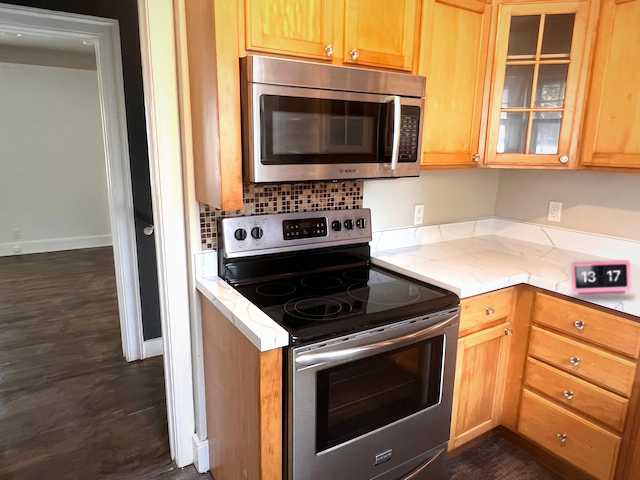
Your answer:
**13:17**
